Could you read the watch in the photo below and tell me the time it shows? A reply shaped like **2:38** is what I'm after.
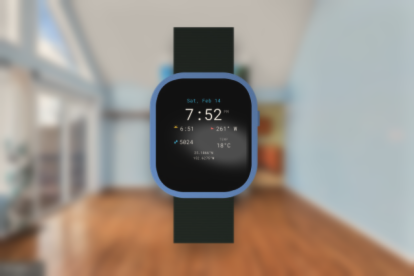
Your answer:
**7:52**
